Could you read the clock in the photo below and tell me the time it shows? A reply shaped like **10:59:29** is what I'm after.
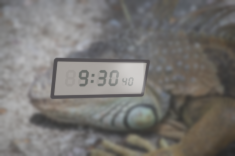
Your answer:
**9:30:40**
